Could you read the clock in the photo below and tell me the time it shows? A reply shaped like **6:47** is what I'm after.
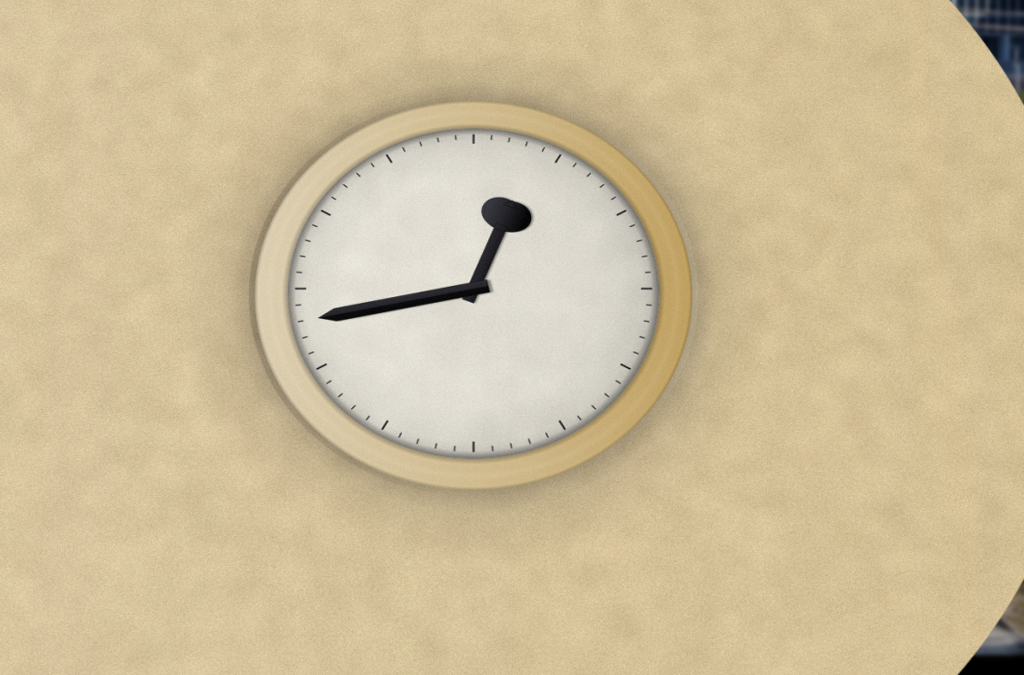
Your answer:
**12:43**
